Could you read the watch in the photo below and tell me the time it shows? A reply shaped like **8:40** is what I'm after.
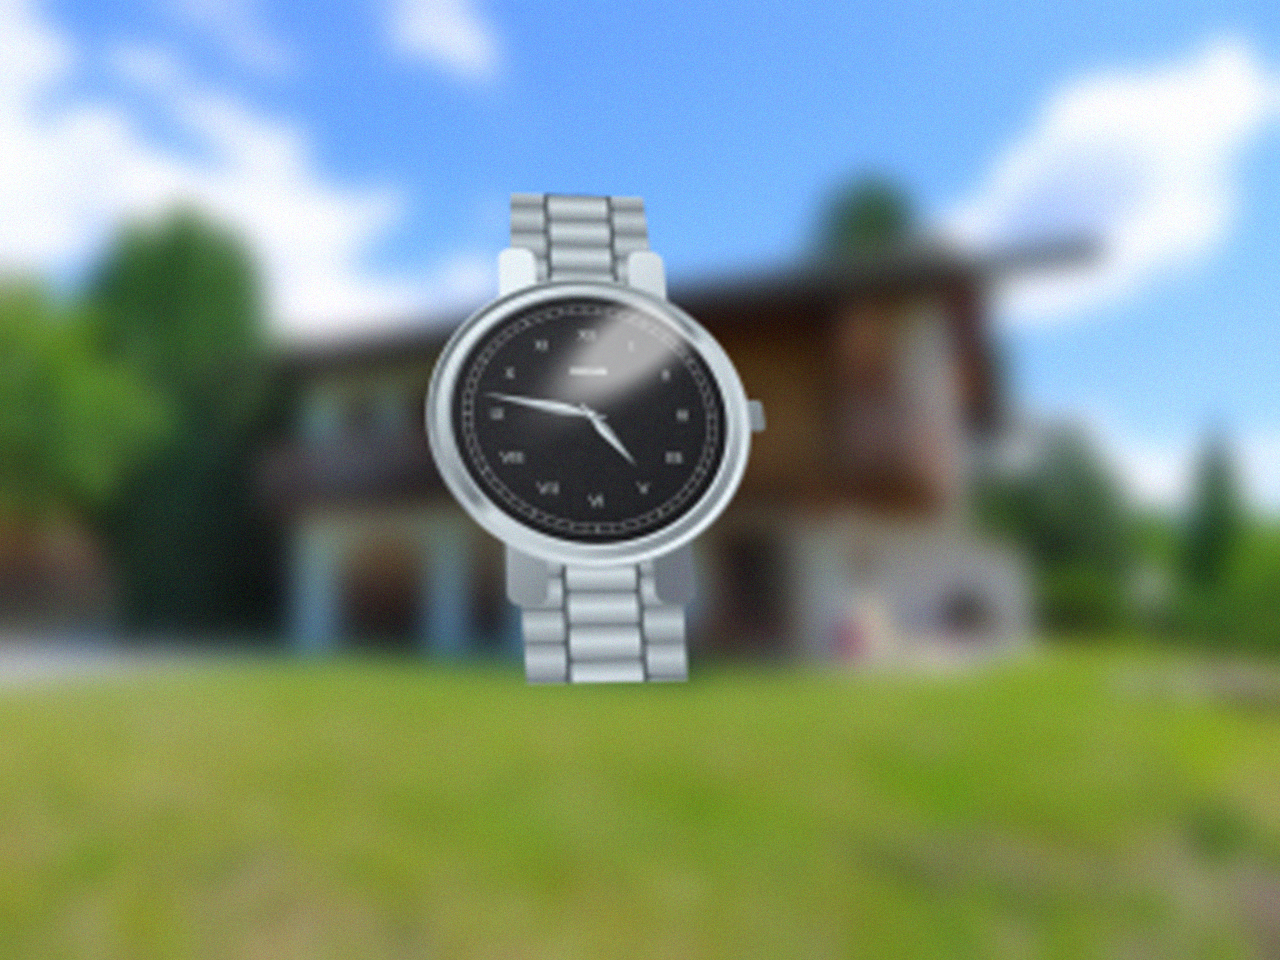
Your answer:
**4:47**
